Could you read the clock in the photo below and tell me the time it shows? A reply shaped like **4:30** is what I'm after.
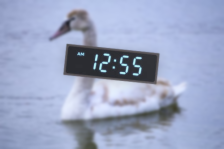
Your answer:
**12:55**
